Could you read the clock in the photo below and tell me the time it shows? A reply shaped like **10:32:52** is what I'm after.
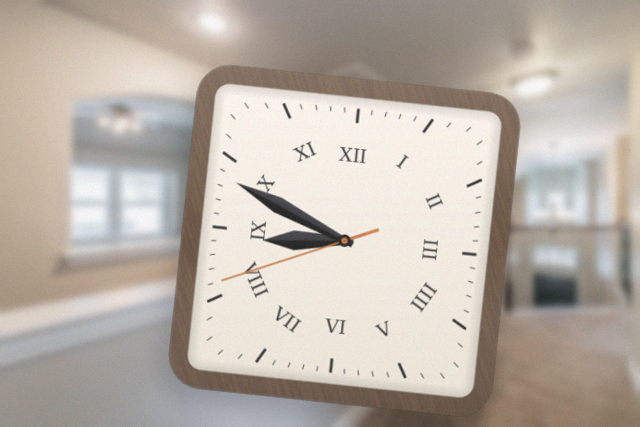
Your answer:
**8:48:41**
